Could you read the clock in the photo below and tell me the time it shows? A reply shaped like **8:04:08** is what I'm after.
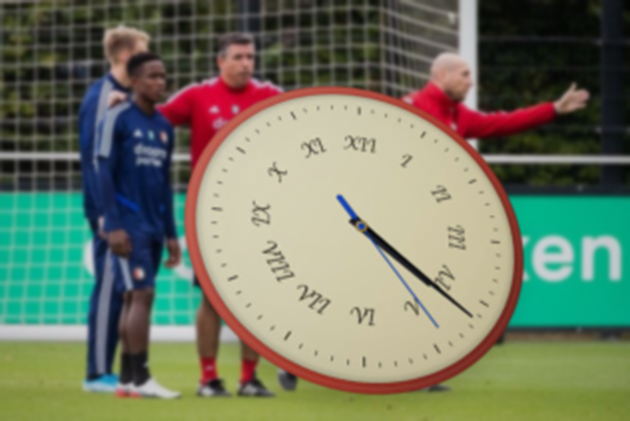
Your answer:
**4:21:24**
